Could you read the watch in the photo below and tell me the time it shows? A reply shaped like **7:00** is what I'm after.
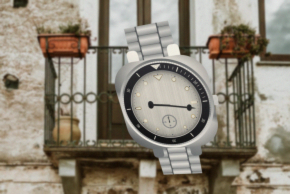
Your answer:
**9:17**
